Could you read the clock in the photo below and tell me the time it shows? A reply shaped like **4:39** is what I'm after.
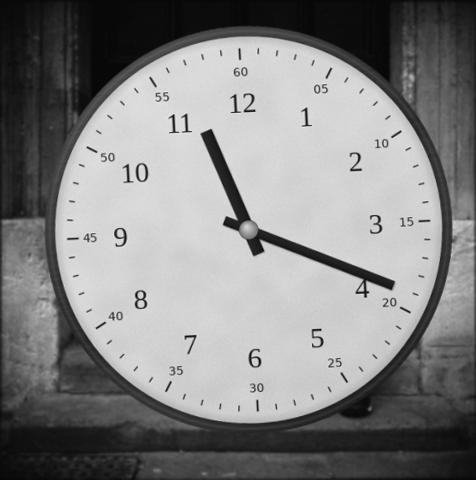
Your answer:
**11:19**
